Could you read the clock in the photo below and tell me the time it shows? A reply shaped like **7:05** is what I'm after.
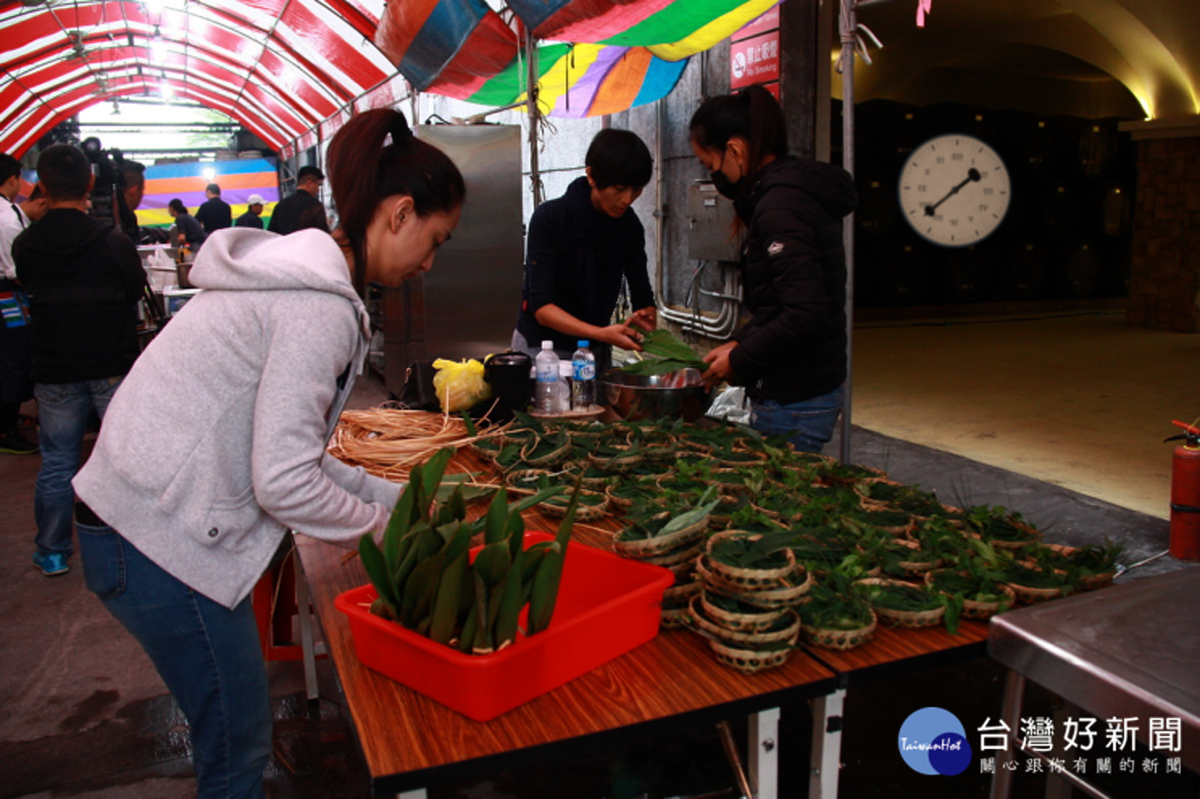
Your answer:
**1:38**
